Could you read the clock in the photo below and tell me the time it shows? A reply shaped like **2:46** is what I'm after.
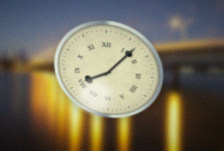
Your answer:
**8:07**
